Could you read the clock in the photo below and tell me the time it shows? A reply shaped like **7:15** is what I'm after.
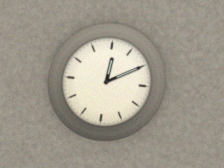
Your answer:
**12:10**
